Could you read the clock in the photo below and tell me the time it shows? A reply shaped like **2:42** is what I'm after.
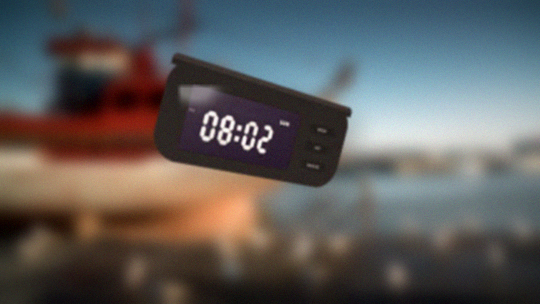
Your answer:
**8:02**
